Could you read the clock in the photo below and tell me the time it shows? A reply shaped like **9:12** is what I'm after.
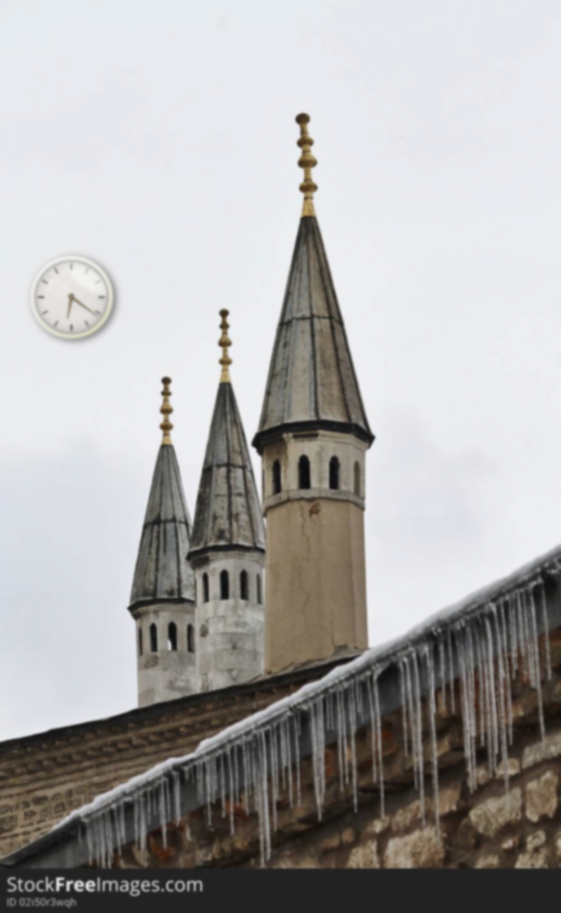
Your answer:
**6:21**
